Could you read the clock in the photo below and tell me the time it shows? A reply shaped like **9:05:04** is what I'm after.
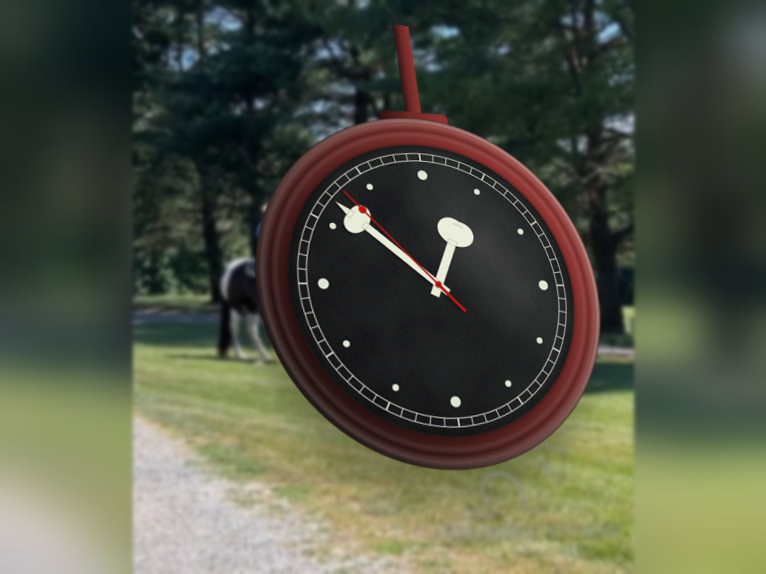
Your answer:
**12:51:53**
